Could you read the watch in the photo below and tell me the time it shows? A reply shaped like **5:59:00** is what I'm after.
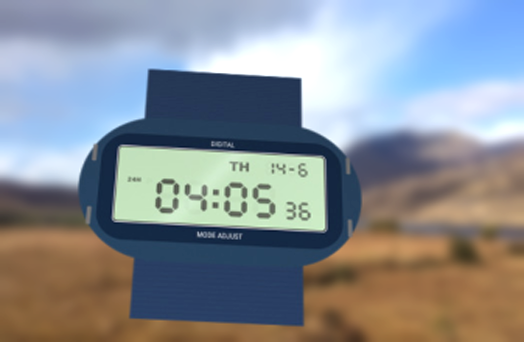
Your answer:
**4:05:36**
